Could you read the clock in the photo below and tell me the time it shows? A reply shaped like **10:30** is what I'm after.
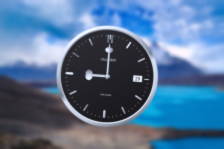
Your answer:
**9:00**
